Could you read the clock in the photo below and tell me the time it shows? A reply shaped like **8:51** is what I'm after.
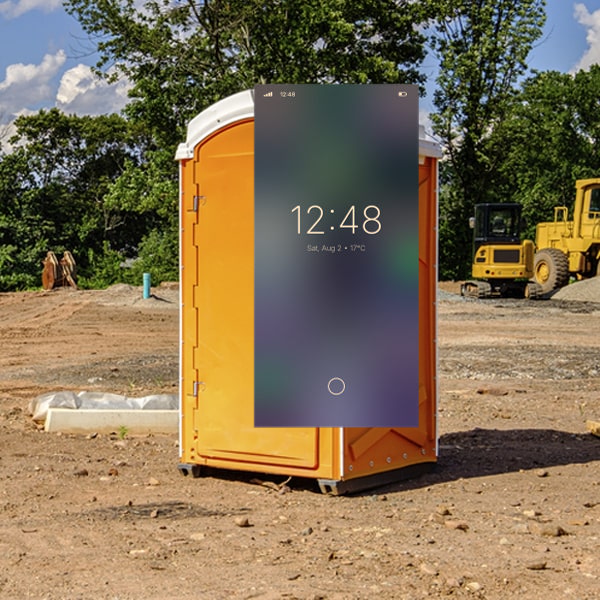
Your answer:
**12:48**
